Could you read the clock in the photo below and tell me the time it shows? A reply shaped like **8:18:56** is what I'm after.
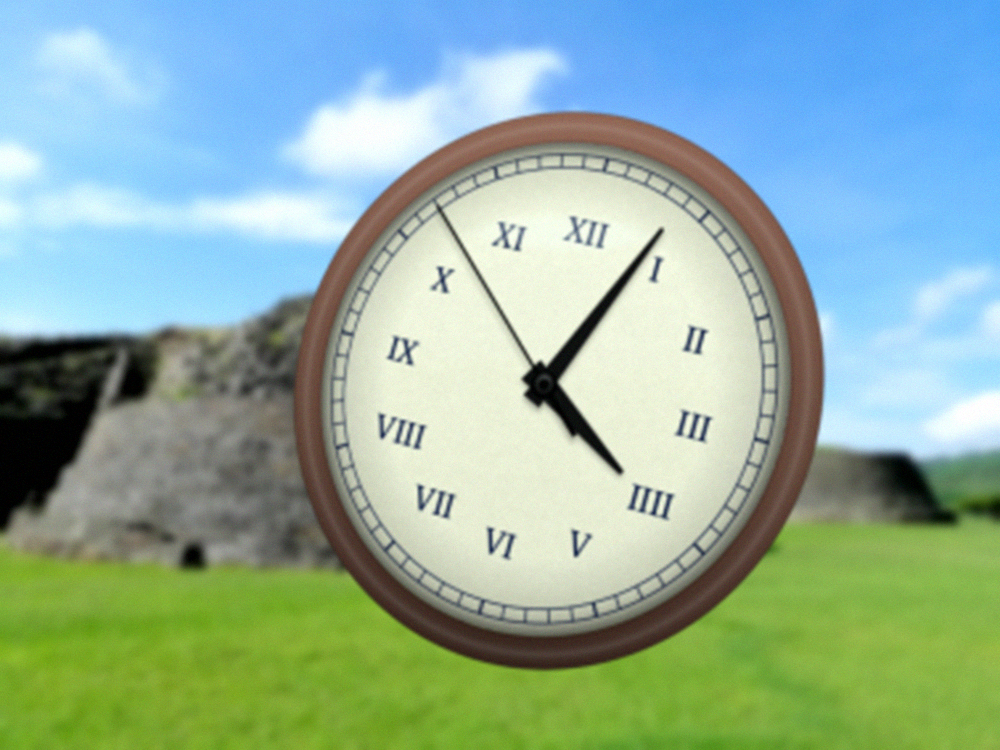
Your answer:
**4:03:52**
